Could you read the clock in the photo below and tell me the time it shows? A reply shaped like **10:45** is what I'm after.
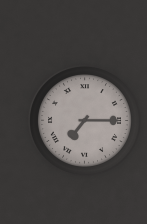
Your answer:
**7:15**
